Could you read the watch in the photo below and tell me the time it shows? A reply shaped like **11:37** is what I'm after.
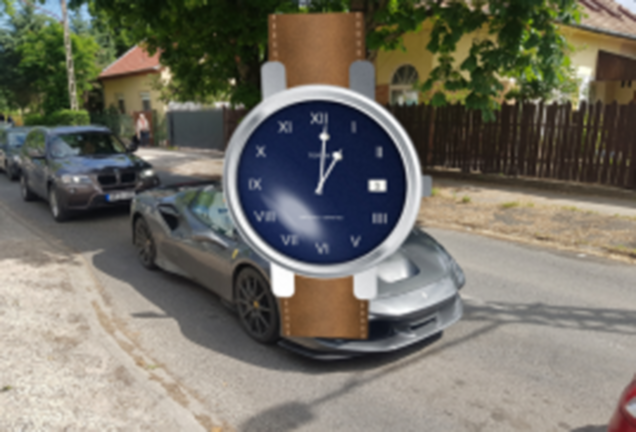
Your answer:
**1:01**
